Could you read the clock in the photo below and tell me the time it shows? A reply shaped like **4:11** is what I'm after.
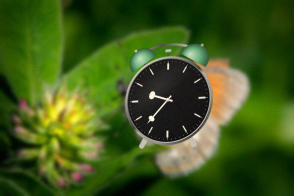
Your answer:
**9:37**
